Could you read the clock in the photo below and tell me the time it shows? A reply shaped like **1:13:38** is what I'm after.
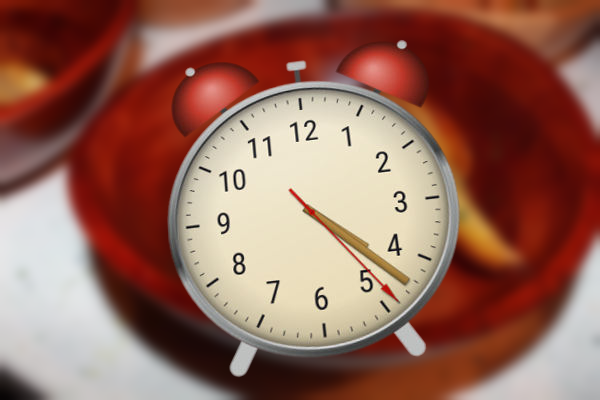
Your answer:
**4:22:24**
